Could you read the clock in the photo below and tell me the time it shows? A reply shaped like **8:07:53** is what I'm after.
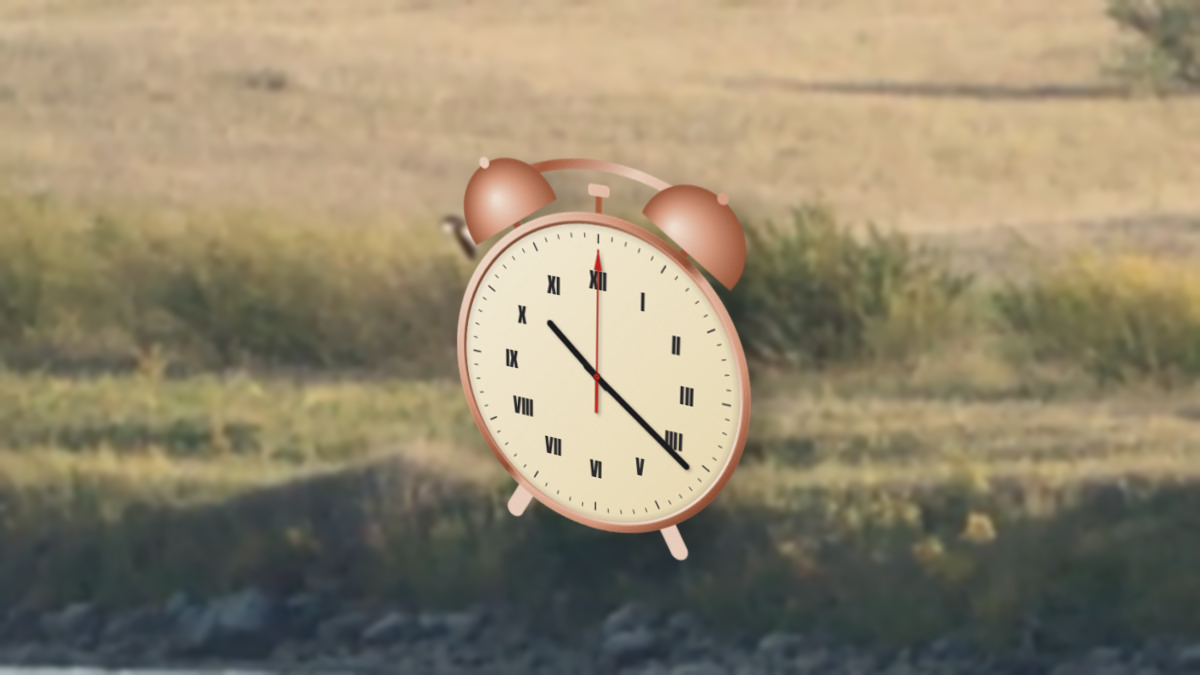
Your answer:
**10:21:00**
